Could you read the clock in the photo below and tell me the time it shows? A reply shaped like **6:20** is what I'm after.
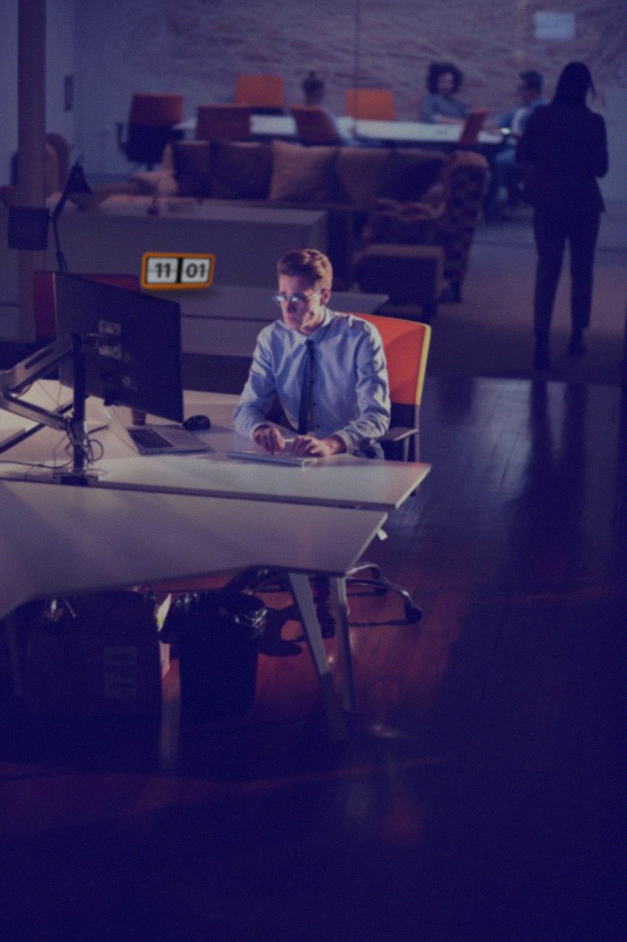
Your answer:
**11:01**
